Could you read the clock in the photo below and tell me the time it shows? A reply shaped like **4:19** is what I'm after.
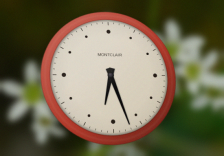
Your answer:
**6:27**
